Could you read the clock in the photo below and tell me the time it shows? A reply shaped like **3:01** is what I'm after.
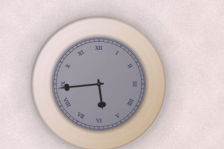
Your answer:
**5:44**
